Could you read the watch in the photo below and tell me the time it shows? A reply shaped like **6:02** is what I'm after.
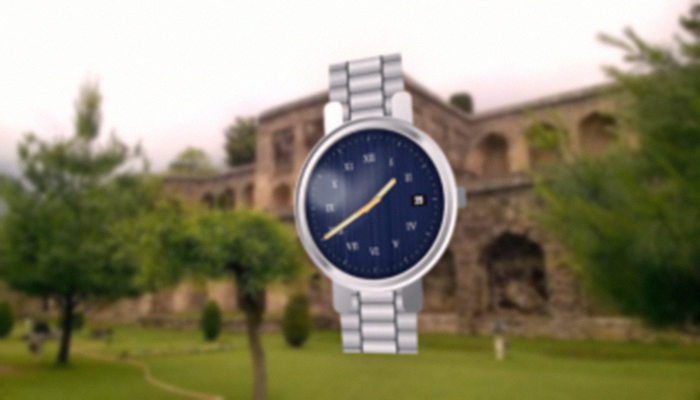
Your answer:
**1:40**
